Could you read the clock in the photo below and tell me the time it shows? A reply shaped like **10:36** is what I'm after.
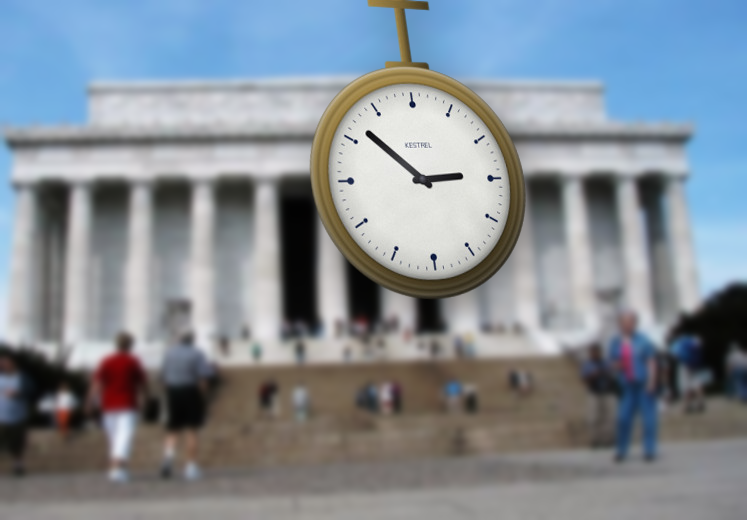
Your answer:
**2:52**
